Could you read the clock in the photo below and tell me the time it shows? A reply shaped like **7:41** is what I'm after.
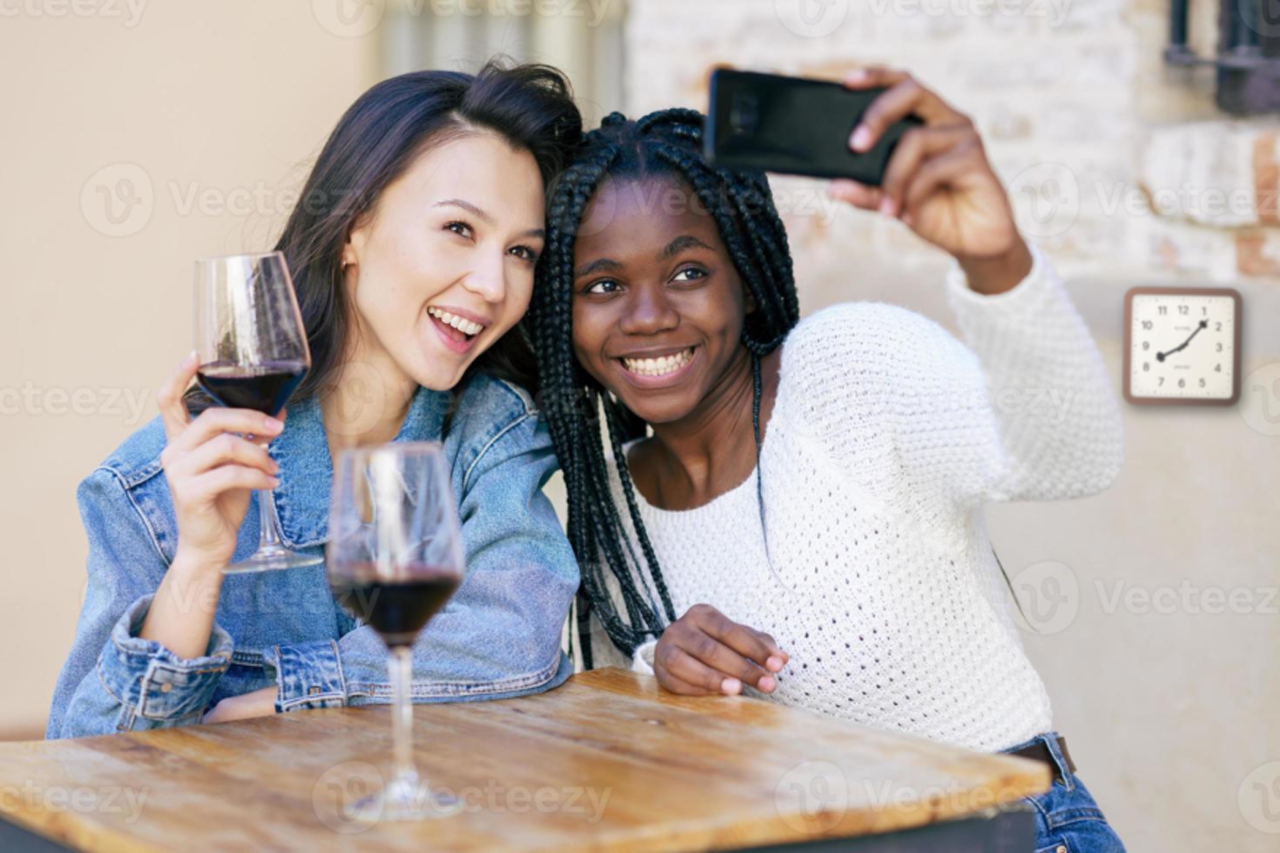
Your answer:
**8:07**
